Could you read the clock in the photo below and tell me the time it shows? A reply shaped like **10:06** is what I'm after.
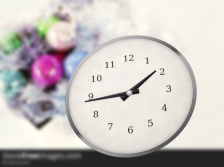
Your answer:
**1:44**
